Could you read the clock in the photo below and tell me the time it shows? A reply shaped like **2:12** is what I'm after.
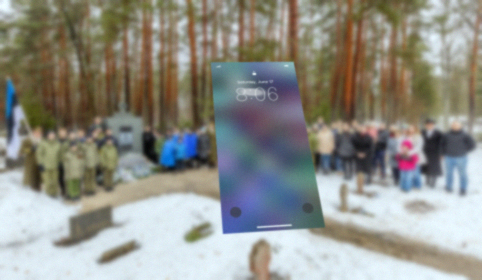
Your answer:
**8:06**
